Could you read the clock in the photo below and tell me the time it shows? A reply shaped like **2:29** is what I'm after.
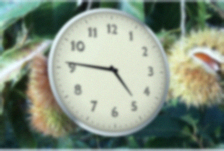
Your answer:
**4:46**
